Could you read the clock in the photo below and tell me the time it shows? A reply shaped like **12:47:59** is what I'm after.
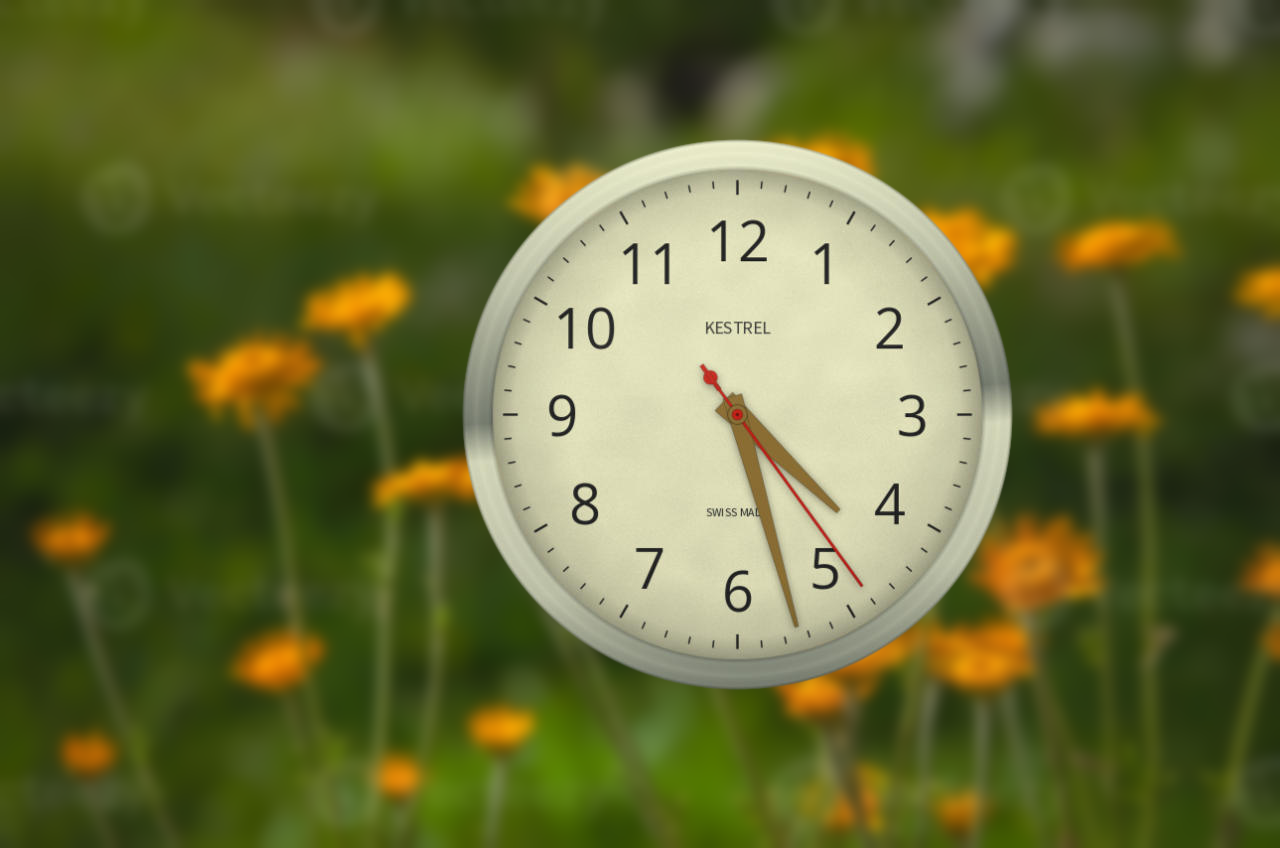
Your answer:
**4:27:24**
